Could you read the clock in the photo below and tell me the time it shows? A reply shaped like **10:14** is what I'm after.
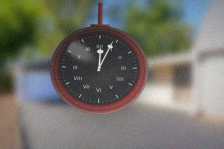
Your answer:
**12:04**
